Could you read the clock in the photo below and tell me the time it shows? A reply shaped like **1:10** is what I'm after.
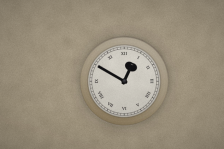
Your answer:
**12:50**
